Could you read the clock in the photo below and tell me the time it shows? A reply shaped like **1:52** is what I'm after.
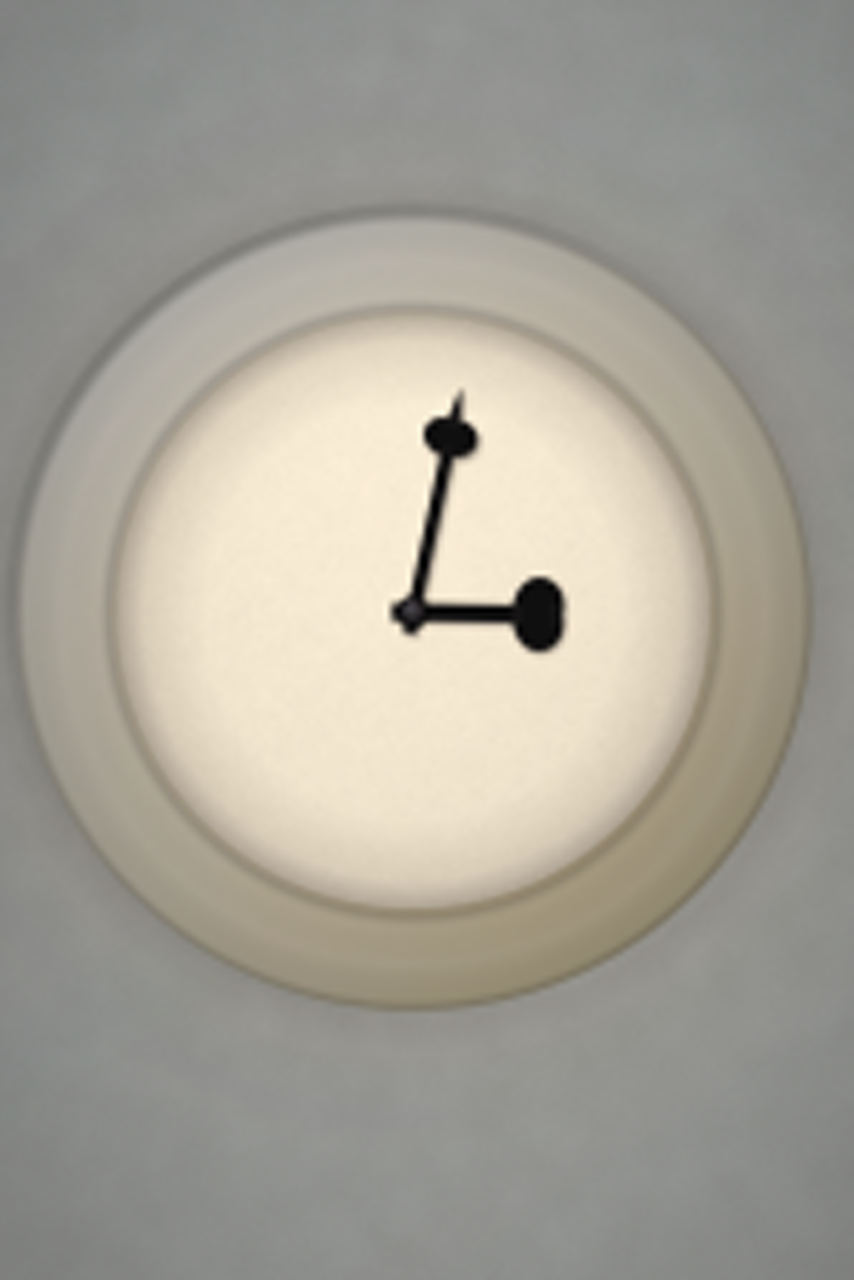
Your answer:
**3:02**
